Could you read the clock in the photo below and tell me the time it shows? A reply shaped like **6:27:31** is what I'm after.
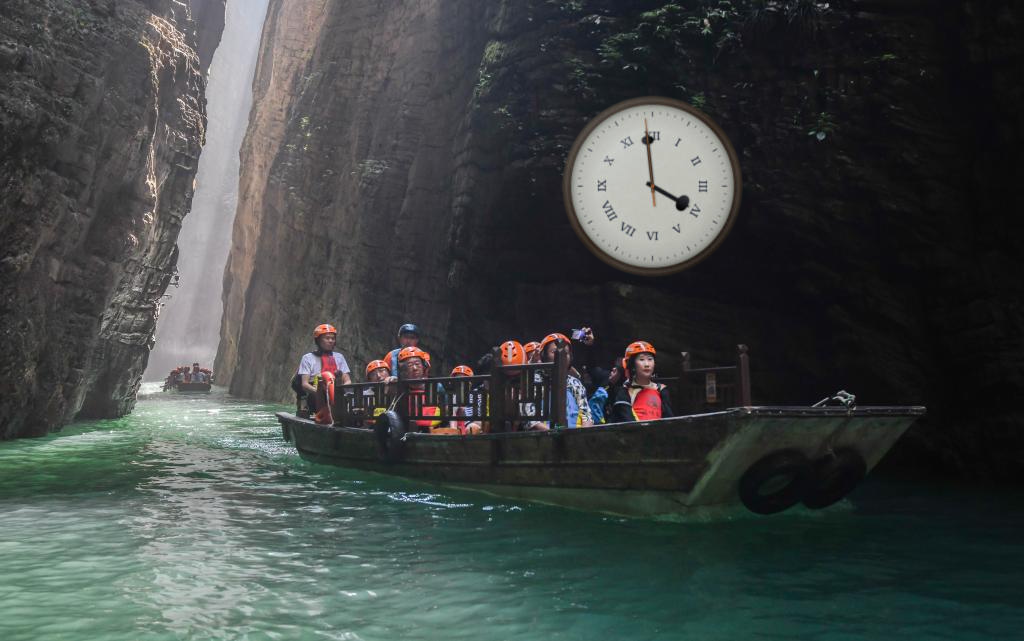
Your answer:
**3:58:59**
